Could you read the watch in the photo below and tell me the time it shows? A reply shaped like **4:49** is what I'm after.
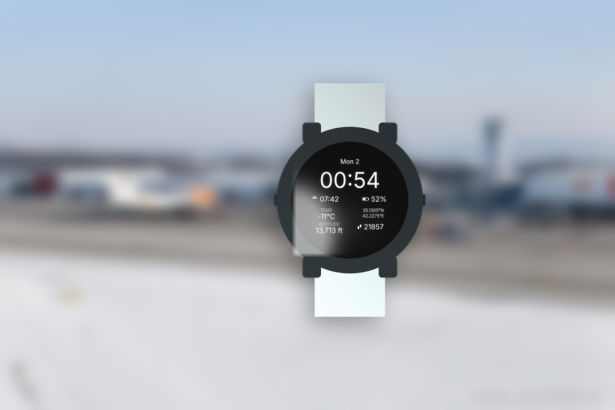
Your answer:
**0:54**
